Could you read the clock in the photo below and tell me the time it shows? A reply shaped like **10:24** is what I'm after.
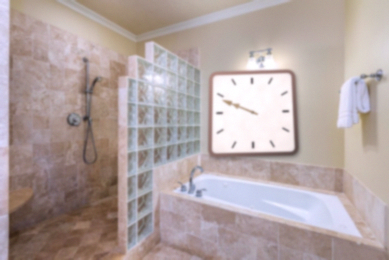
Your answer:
**9:49**
